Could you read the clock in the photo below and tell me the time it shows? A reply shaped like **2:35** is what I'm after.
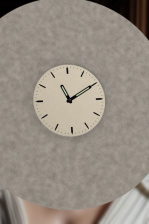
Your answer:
**11:10**
